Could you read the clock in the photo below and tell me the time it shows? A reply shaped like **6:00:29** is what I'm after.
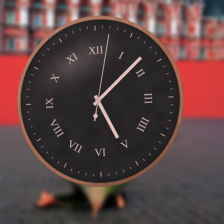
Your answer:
**5:08:02**
